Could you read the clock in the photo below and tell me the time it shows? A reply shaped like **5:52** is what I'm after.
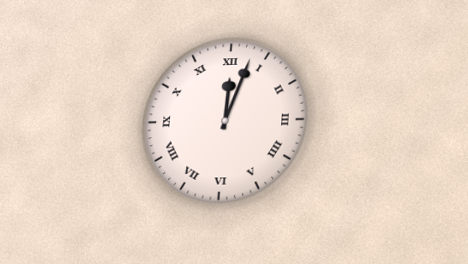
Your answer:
**12:03**
